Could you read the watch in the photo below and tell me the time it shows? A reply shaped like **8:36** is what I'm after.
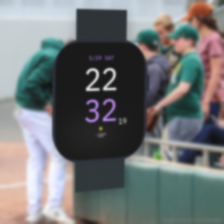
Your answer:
**22:32**
